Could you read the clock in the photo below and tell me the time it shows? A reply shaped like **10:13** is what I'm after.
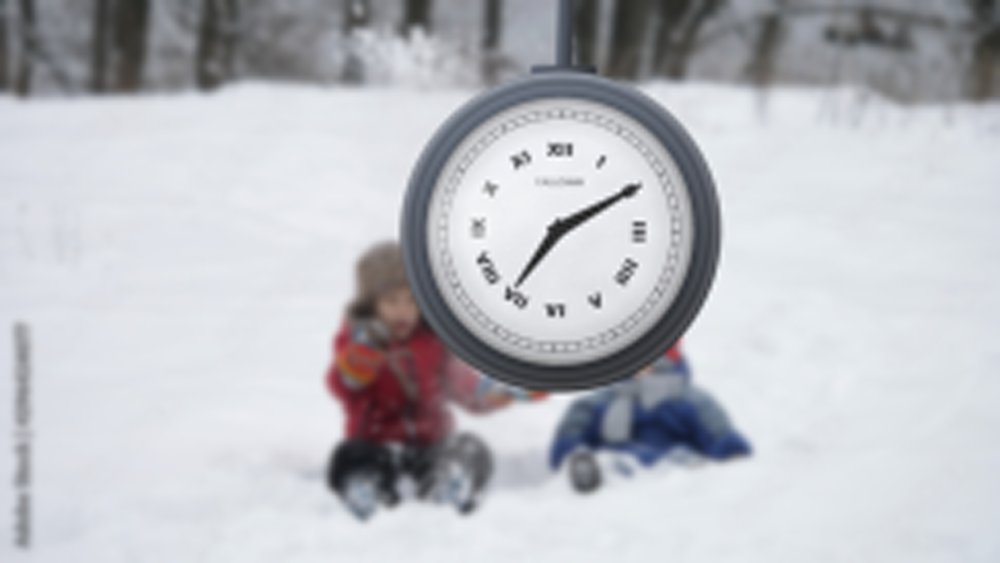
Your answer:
**7:10**
